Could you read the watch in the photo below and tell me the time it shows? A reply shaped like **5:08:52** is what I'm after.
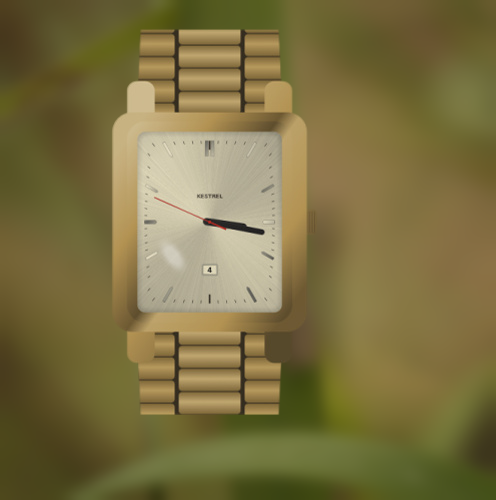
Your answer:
**3:16:49**
